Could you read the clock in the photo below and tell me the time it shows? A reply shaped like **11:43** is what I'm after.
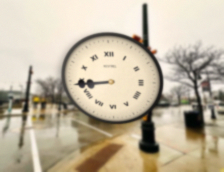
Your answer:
**8:44**
